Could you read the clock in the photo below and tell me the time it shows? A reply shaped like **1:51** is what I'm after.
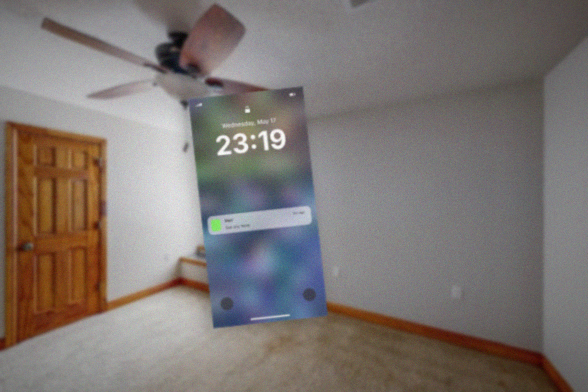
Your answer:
**23:19**
